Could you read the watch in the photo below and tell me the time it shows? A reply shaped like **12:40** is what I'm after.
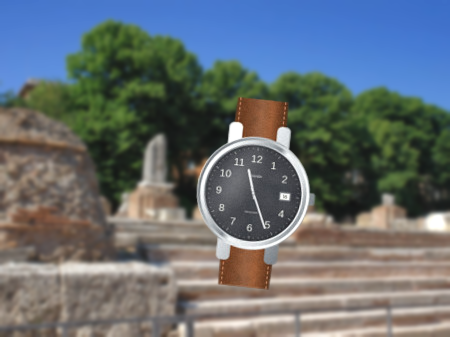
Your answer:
**11:26**
